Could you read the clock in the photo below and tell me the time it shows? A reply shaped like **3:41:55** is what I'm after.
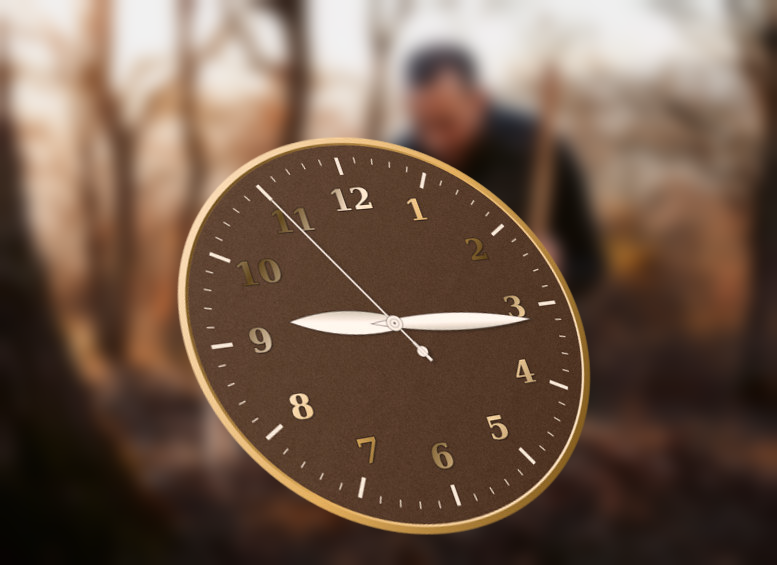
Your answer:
**9:15:55**
